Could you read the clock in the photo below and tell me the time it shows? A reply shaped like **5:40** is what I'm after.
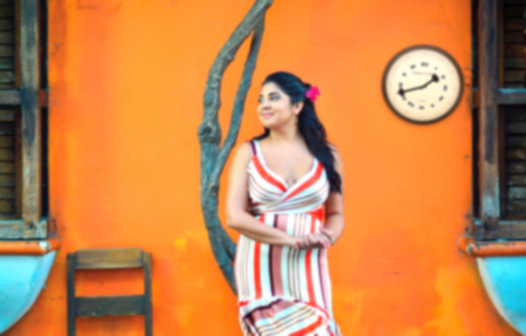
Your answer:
**1:42**
